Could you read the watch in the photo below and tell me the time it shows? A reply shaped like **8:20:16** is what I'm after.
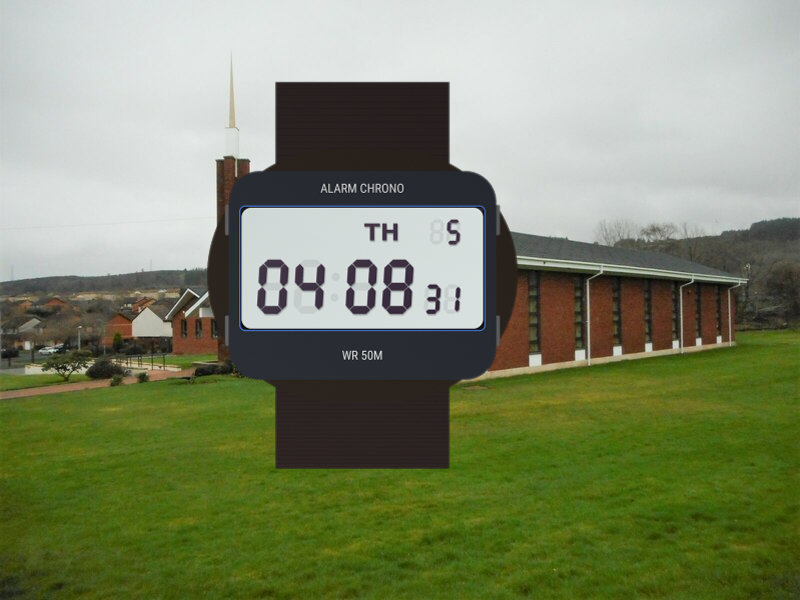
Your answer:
**4:08:31**
